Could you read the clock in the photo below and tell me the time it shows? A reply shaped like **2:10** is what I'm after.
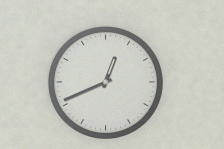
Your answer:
**12:41**
